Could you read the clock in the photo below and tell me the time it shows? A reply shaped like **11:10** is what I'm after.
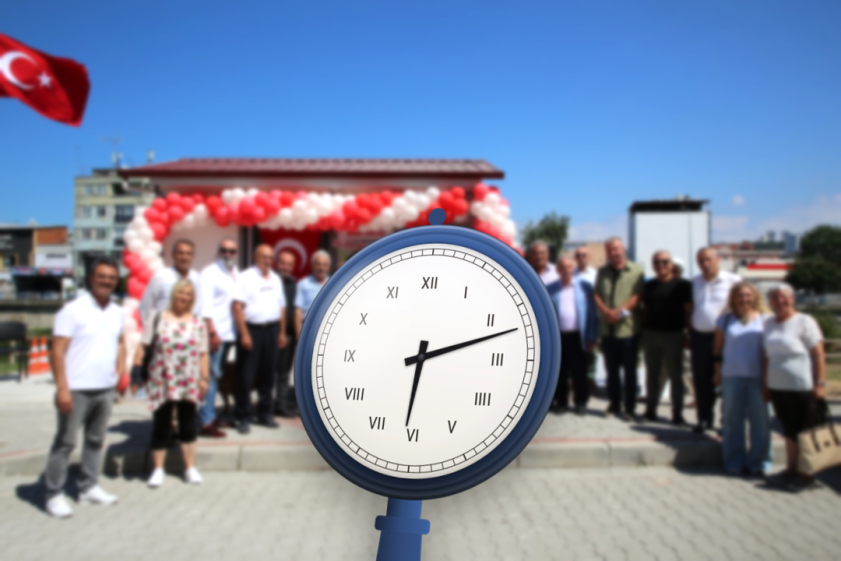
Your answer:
**6:12**
